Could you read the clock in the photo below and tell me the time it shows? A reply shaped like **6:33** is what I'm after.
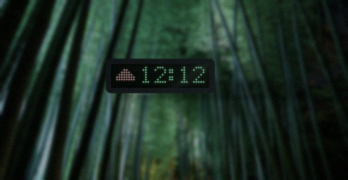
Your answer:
**12:12**
